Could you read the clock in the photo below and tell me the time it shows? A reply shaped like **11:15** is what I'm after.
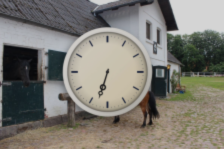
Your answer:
**6:33**
